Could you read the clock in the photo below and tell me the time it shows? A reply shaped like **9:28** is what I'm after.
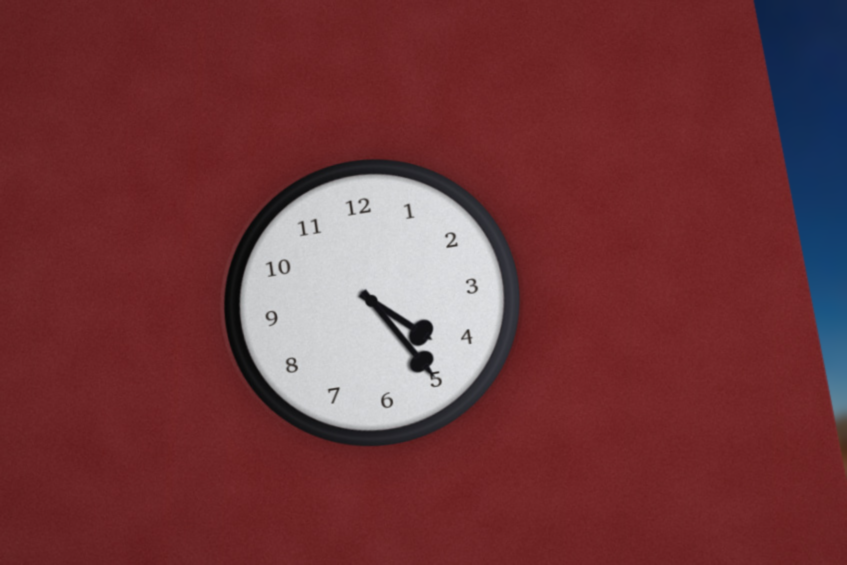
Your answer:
**4:25**
